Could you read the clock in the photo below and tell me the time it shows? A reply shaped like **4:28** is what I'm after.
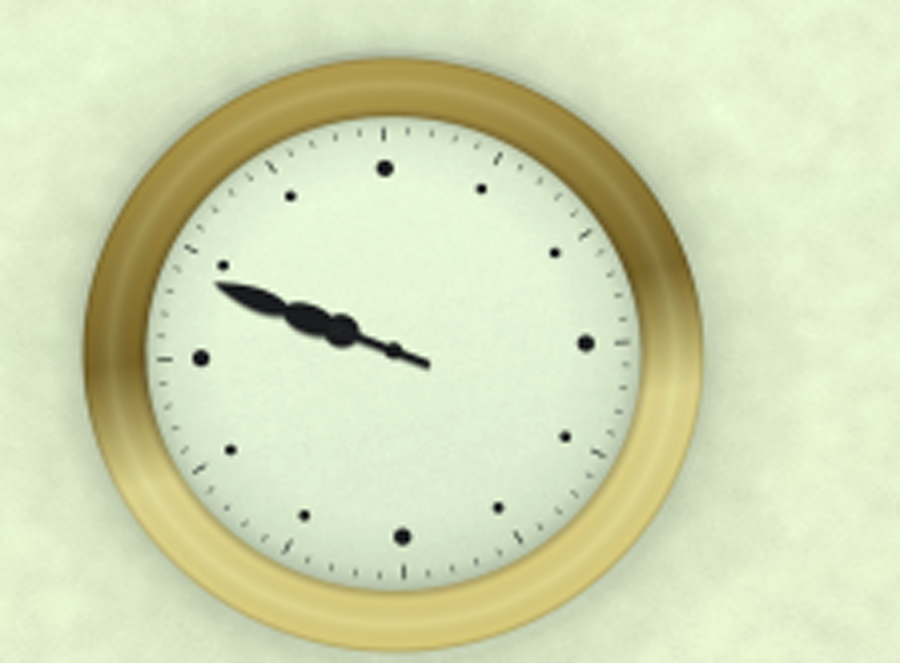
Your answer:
**9:49**
